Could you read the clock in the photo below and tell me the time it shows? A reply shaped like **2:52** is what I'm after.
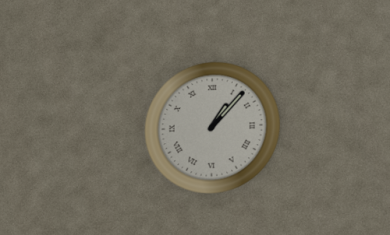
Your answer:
**1:07**
